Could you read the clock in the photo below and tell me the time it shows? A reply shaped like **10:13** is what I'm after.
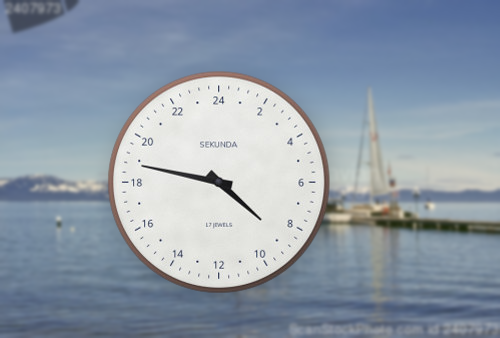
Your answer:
**8:47**
